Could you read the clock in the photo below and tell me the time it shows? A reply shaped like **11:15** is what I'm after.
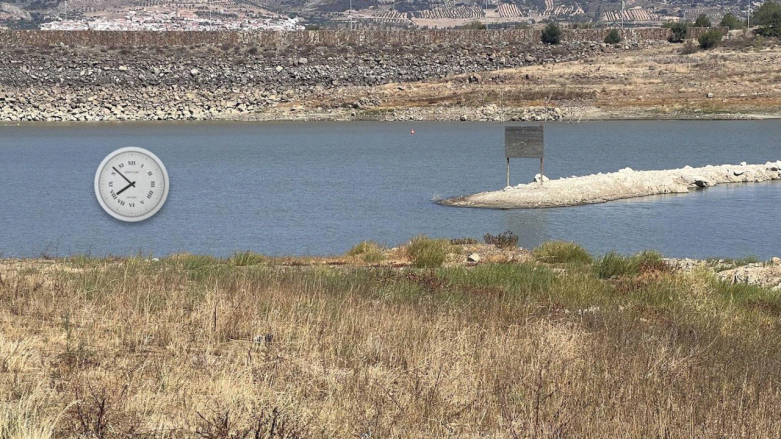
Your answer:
**7:52**
